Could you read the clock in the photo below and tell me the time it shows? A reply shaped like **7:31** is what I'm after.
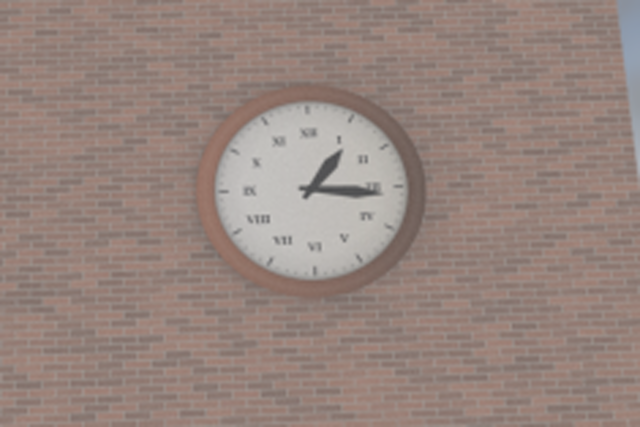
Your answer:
**1:16**
